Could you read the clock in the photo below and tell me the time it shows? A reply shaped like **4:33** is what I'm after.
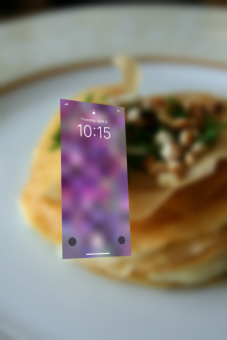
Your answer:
**10:15**
